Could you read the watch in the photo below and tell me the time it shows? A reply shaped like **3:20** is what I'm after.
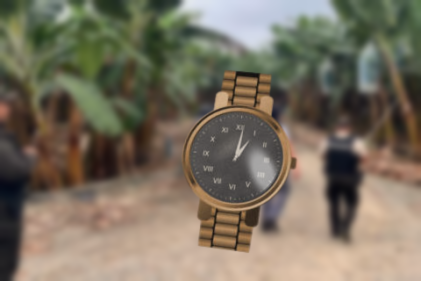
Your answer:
**1:01**
